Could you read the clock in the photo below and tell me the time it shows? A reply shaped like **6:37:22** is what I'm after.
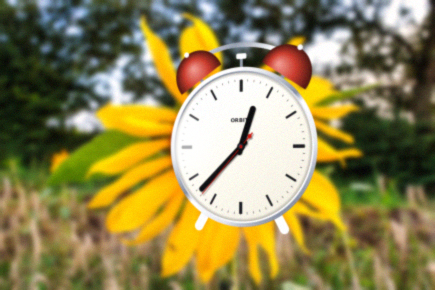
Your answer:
**12:37:37**
